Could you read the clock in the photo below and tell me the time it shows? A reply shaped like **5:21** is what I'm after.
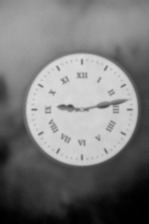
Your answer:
**9:13**
